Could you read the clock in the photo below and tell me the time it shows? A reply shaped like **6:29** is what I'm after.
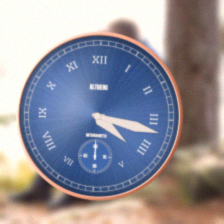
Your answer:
**4:17**
